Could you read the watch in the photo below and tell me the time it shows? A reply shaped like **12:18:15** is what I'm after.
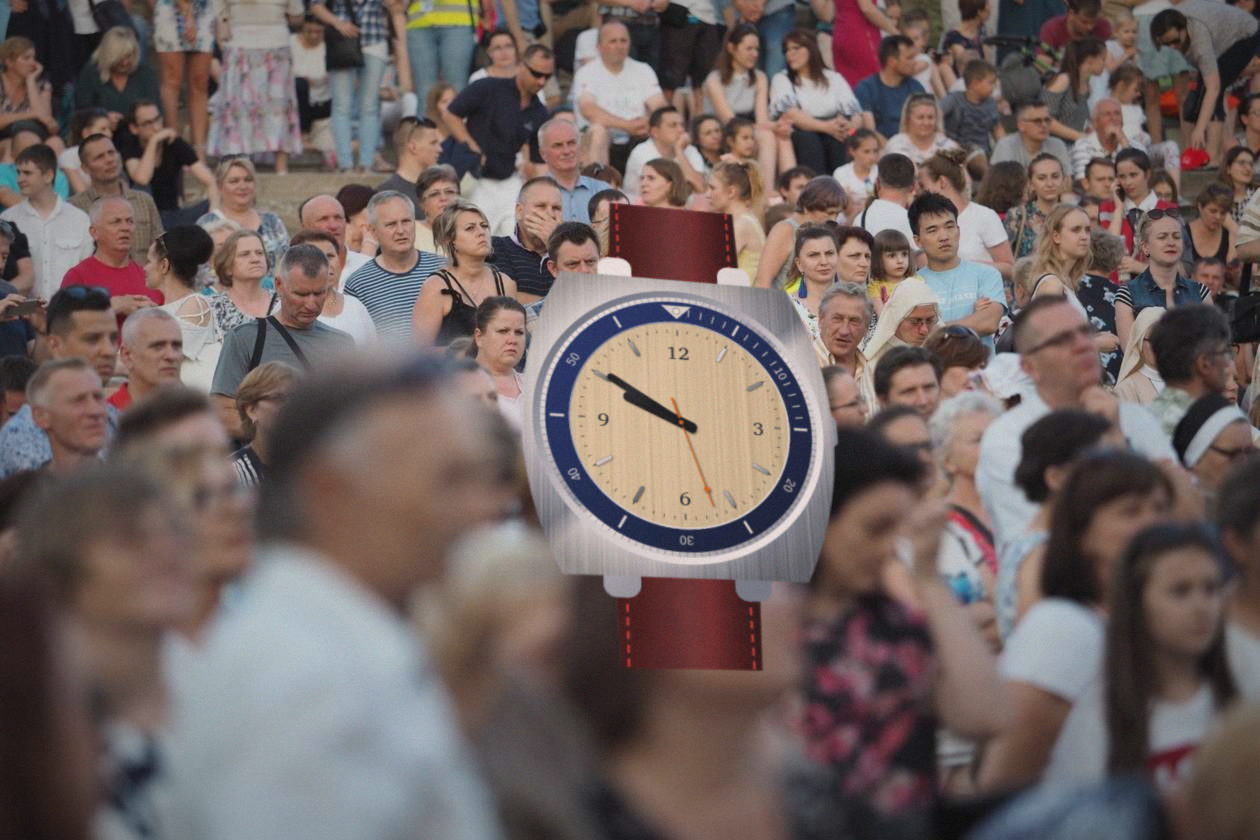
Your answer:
**9:50:27**
